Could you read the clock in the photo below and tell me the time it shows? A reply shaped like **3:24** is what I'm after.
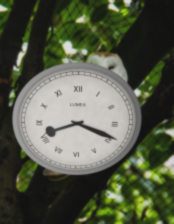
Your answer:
**8:19**
